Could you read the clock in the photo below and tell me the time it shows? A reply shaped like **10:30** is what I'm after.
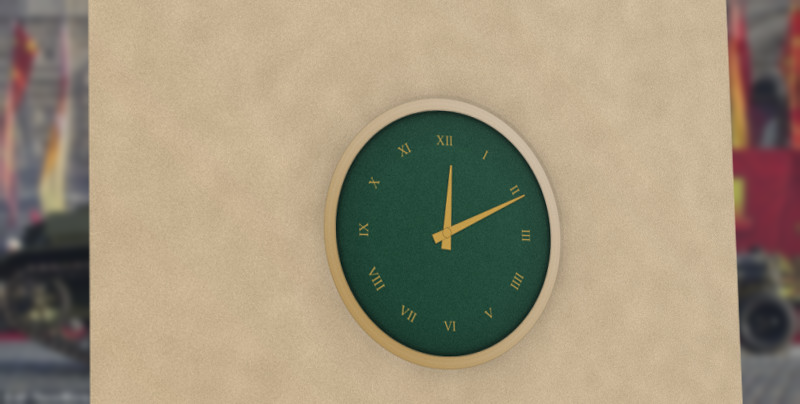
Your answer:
**12:11**
